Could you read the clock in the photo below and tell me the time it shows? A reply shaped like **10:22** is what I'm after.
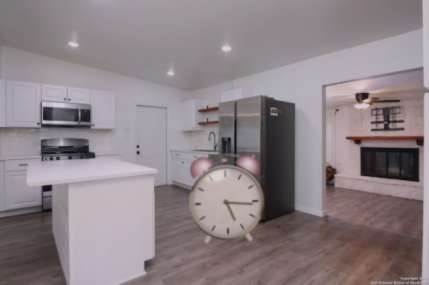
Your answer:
**5:16**
